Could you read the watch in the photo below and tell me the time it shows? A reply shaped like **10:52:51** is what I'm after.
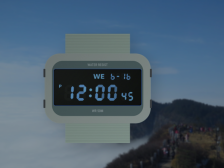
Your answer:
**12:00:45**
